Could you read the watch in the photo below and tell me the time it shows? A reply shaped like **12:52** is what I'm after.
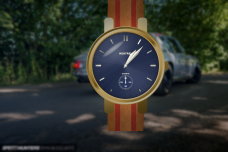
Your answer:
**1:07**
